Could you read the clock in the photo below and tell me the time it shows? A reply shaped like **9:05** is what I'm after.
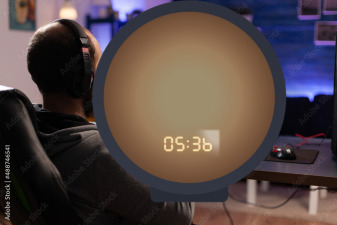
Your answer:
**5:36**
